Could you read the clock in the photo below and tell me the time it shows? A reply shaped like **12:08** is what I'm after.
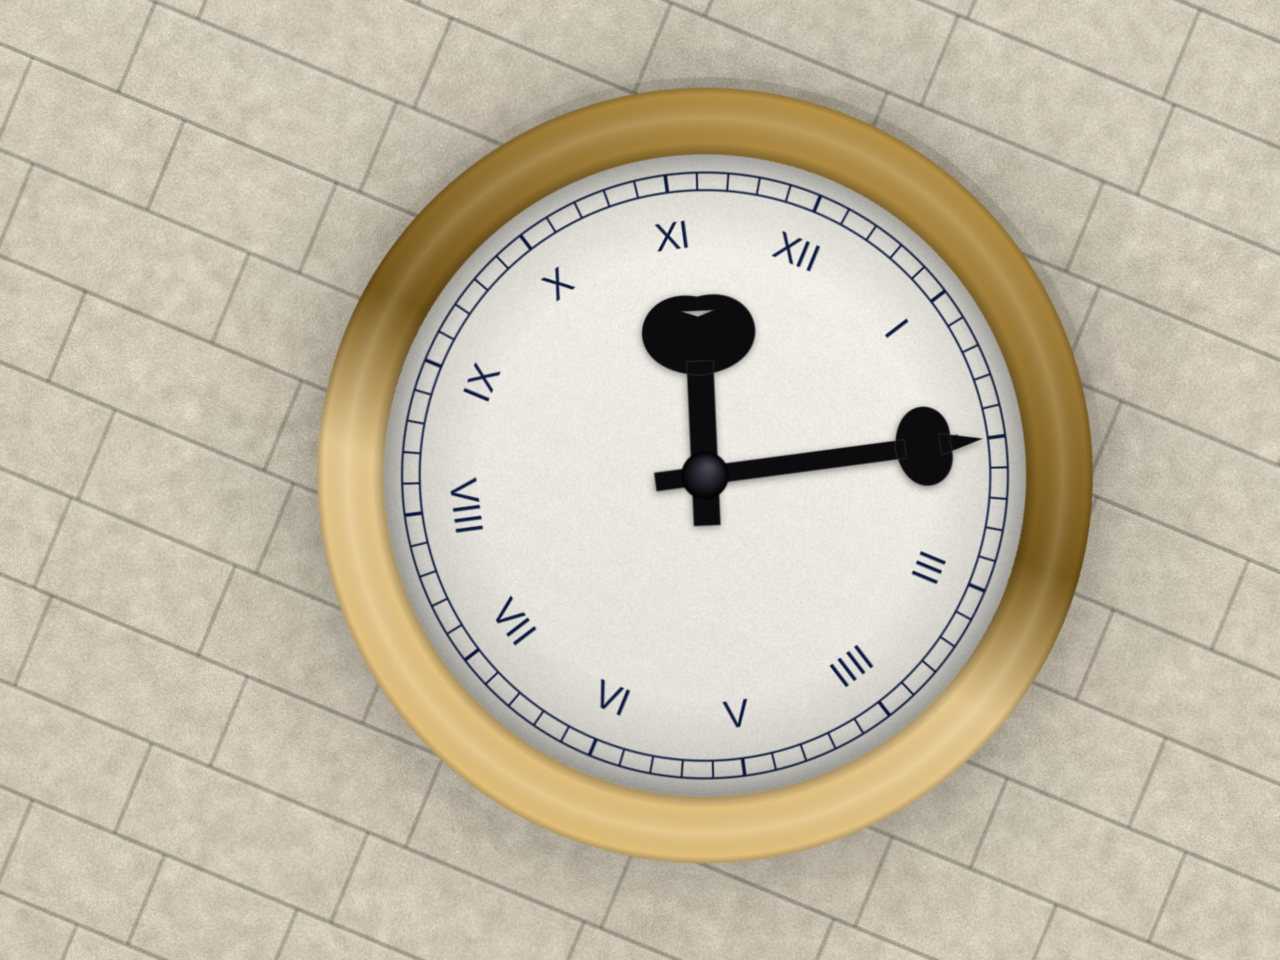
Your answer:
**11:10**
